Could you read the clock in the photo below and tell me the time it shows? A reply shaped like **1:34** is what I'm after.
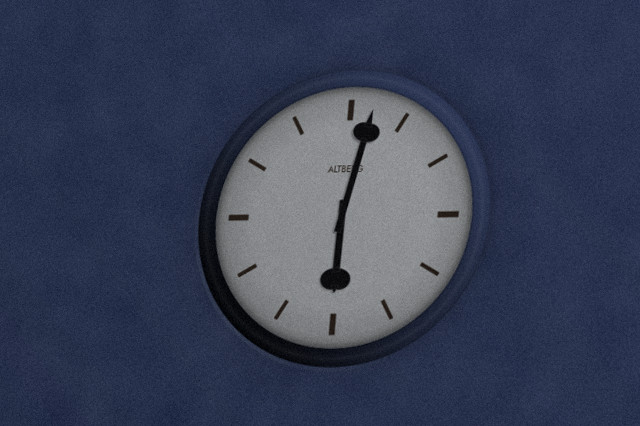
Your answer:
**6:02**
